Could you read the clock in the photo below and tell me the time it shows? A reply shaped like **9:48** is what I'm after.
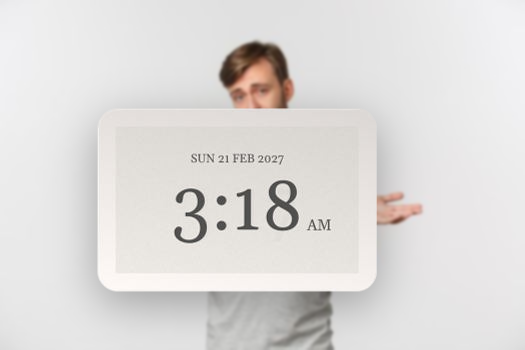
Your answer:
**3:18**
